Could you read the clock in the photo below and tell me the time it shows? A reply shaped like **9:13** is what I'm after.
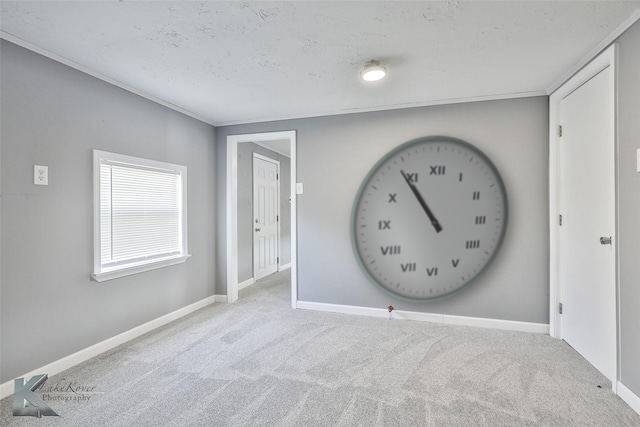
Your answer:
**10:54**
